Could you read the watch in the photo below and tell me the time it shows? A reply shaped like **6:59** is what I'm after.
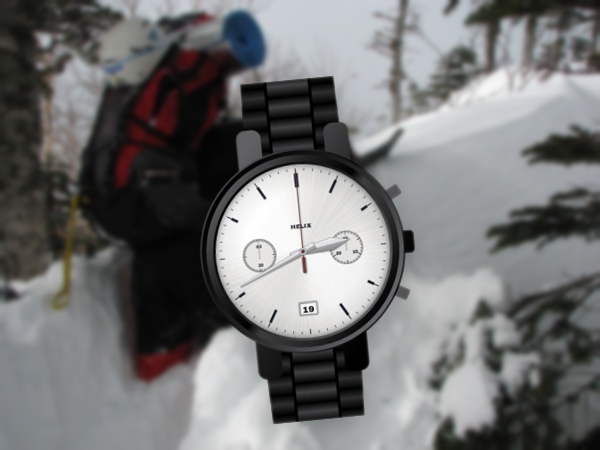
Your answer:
**2:41**
